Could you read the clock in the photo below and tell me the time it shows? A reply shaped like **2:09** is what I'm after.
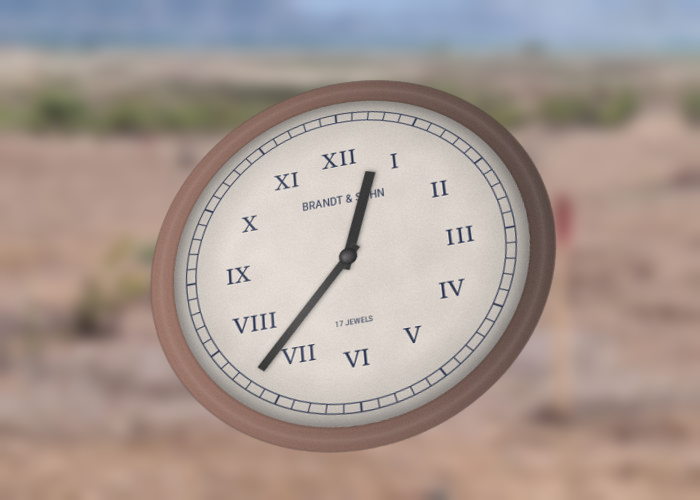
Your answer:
**12:37**
